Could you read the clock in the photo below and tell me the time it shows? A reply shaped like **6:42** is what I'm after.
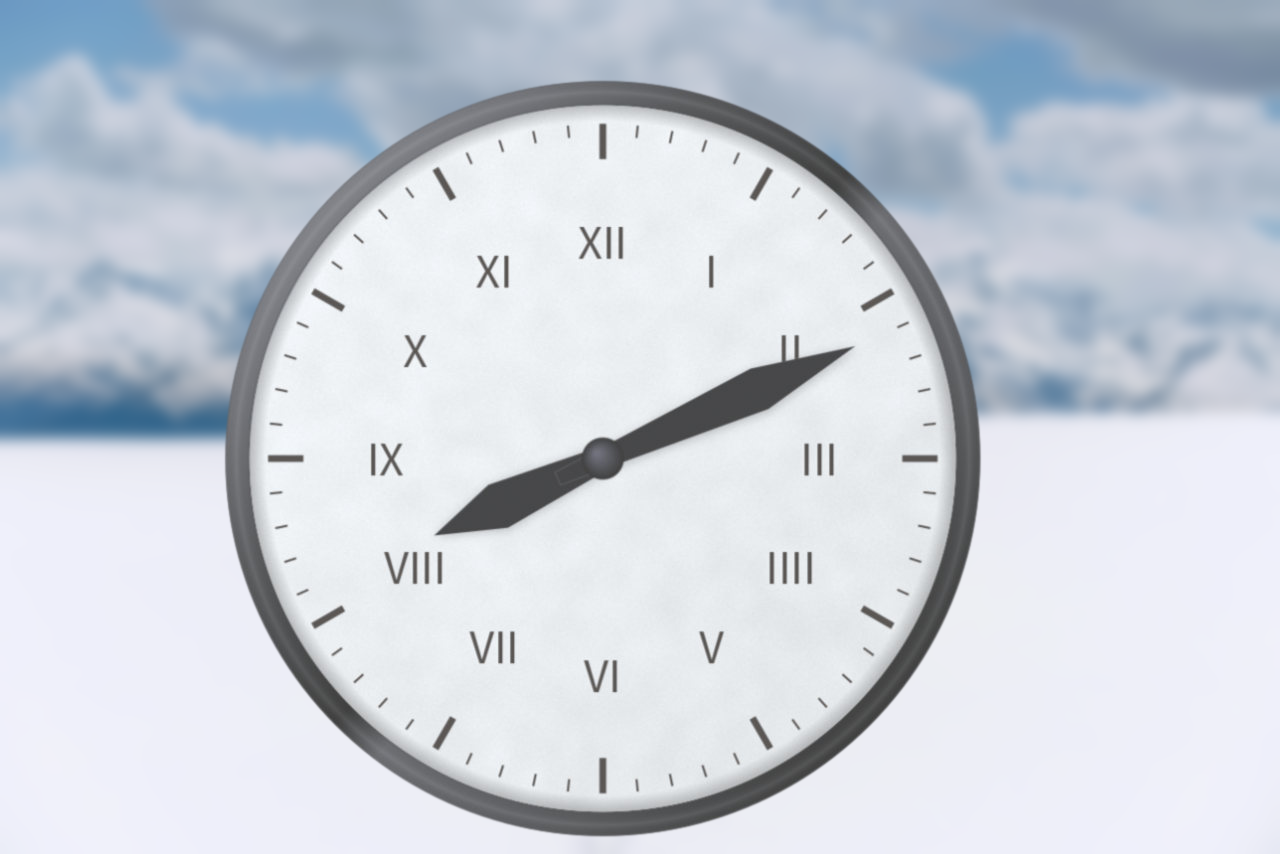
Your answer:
**8:11**
